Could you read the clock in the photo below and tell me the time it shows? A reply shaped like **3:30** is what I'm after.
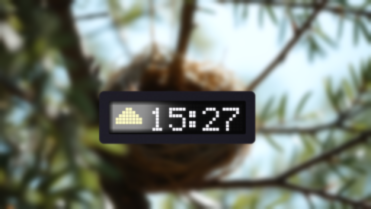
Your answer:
**15:27**
